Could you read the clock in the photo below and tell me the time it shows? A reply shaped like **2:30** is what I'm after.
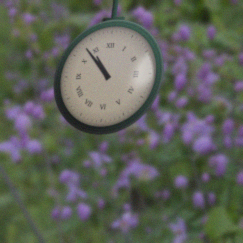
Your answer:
**10:53**
